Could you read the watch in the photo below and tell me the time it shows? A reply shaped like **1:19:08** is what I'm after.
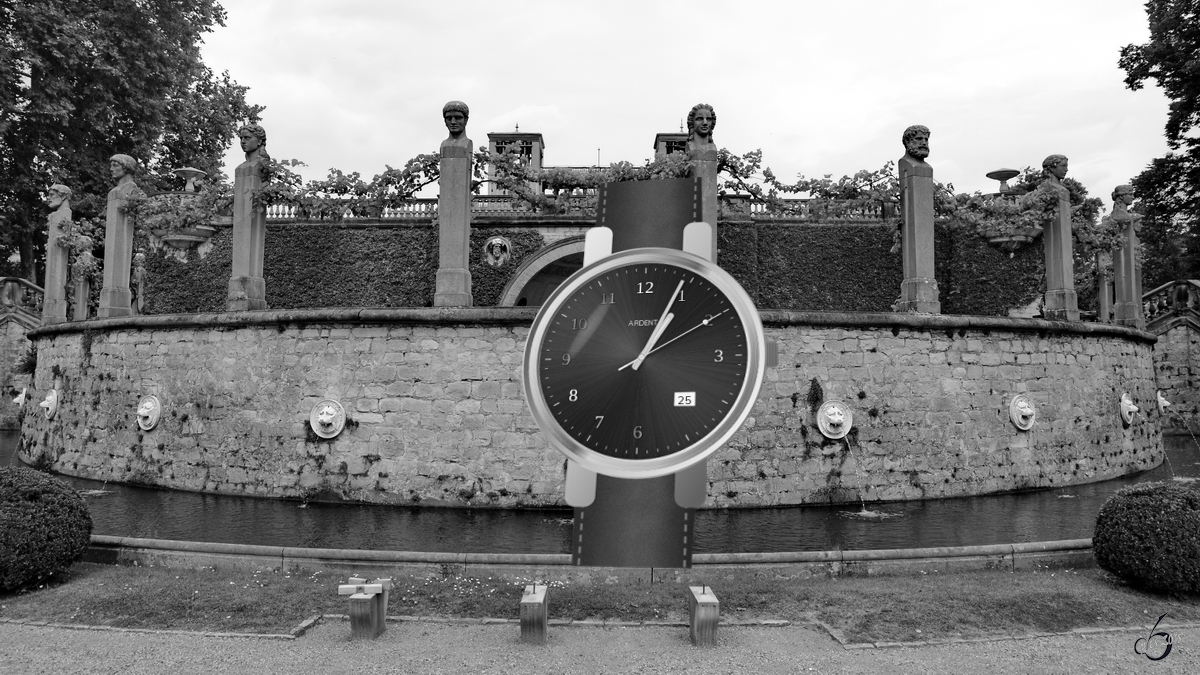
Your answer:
**1:04:10**
